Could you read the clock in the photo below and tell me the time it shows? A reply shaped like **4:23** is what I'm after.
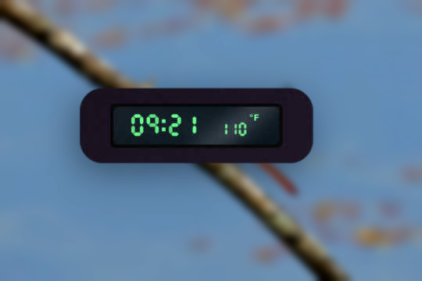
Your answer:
**9:21**
